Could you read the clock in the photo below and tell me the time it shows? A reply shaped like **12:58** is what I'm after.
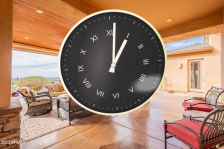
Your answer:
**1:01**
